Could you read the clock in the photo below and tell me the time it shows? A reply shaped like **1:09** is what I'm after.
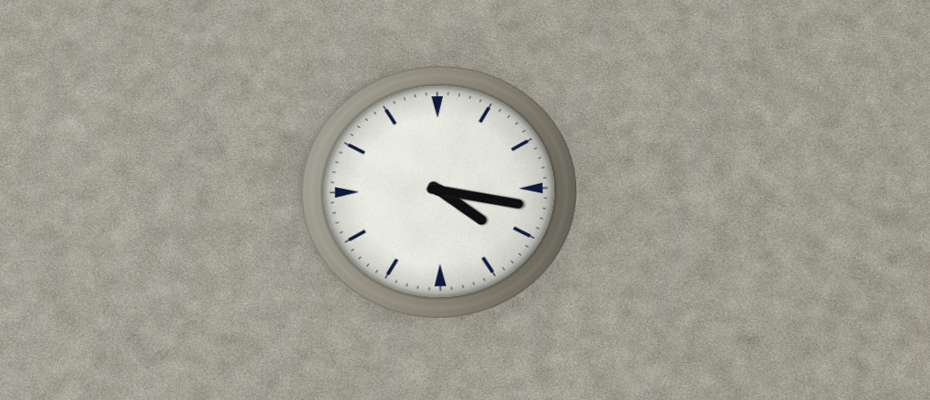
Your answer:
**4:17**
